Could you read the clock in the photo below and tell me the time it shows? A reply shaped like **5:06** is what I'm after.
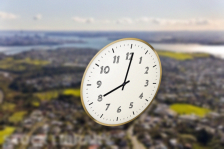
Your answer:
**8:01**
